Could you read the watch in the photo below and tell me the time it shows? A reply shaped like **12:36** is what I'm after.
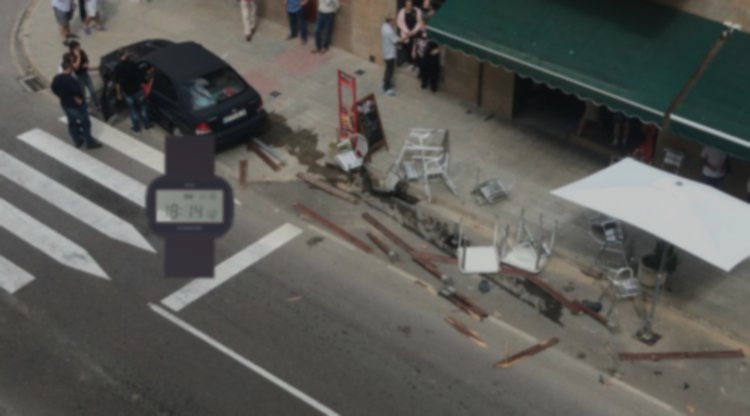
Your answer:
**18:14**
